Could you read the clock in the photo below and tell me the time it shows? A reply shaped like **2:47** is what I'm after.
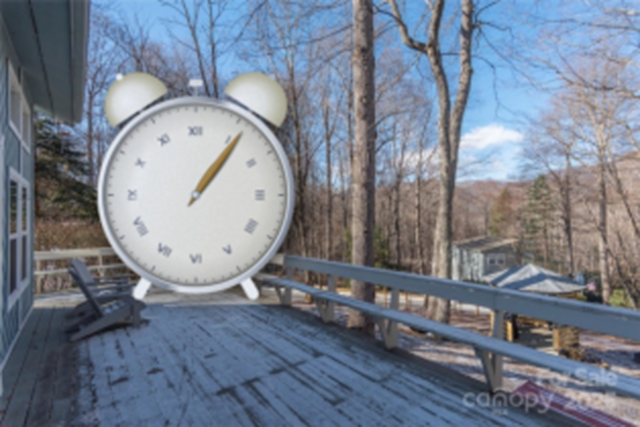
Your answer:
**1:06**
